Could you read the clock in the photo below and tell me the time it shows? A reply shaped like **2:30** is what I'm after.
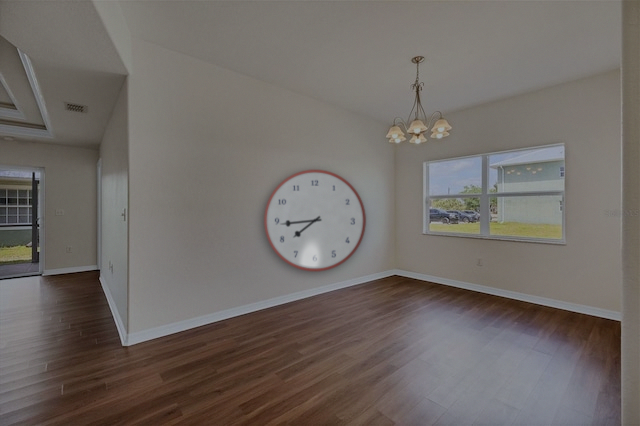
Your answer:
**7:44**
